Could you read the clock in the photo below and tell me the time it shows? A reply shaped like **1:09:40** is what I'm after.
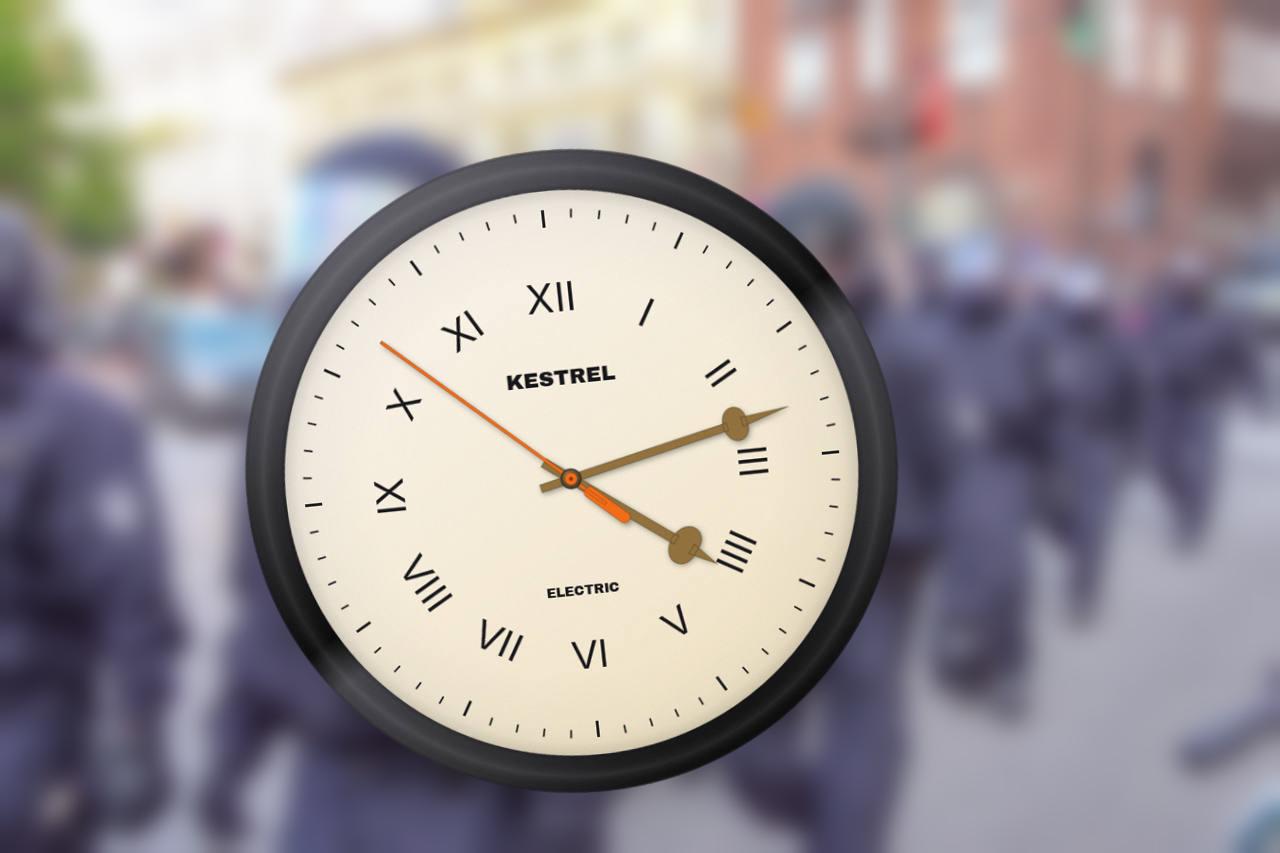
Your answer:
**4:12:52**
